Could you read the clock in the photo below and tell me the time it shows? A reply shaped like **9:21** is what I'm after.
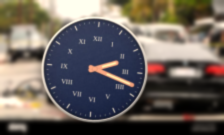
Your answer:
**2:18**
